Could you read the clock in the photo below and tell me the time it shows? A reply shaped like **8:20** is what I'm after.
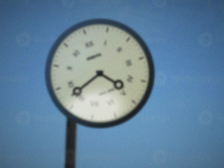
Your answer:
**4:42**
